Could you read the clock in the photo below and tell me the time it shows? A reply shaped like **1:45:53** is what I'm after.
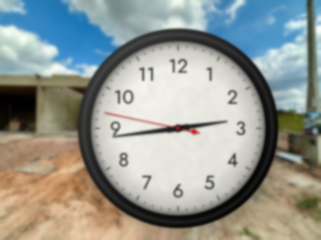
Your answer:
**2:43:47**
